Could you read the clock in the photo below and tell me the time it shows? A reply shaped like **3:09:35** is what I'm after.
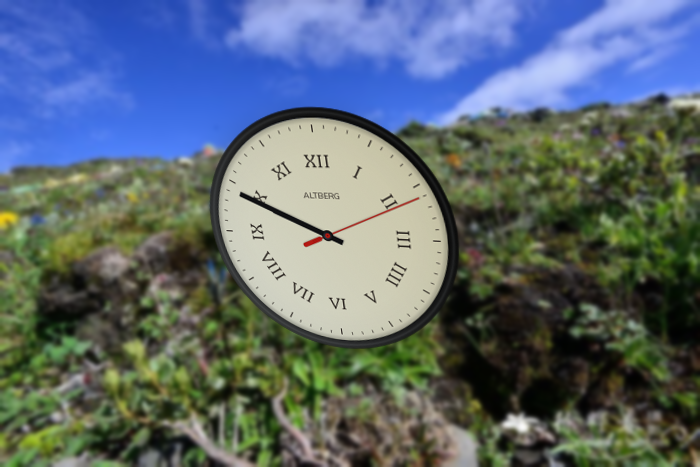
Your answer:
**9:49:11**
